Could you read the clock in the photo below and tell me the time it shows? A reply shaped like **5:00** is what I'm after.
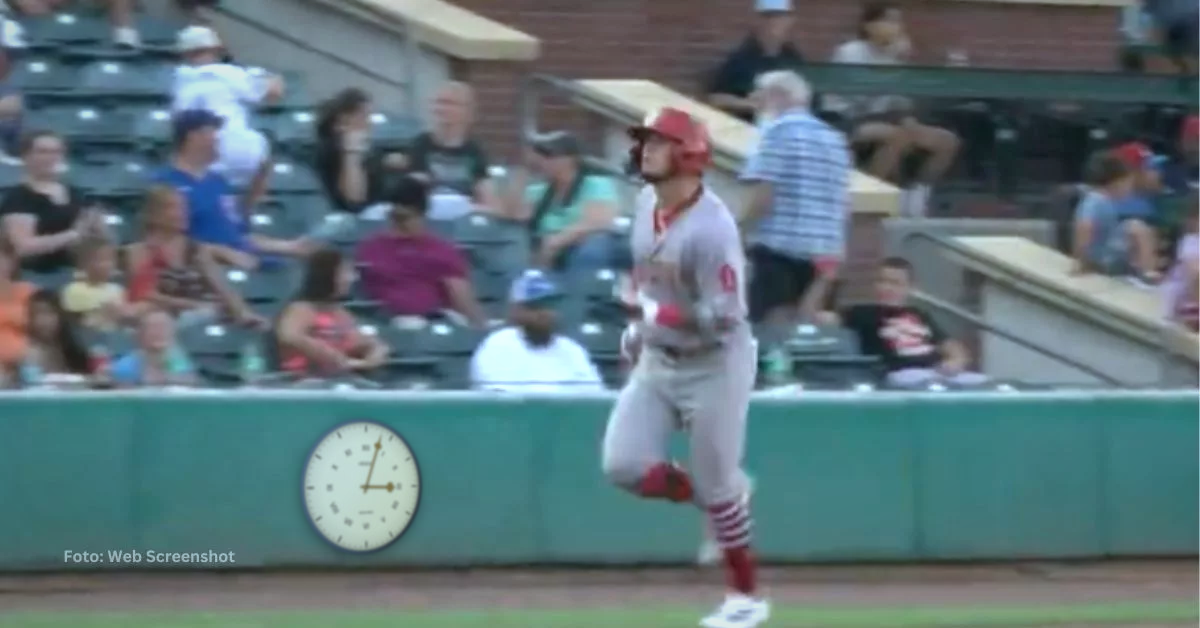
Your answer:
**3:03**
